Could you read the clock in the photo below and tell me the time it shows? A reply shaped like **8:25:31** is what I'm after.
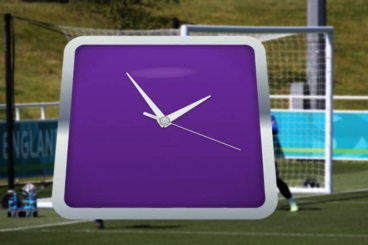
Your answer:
**1:54:19**
